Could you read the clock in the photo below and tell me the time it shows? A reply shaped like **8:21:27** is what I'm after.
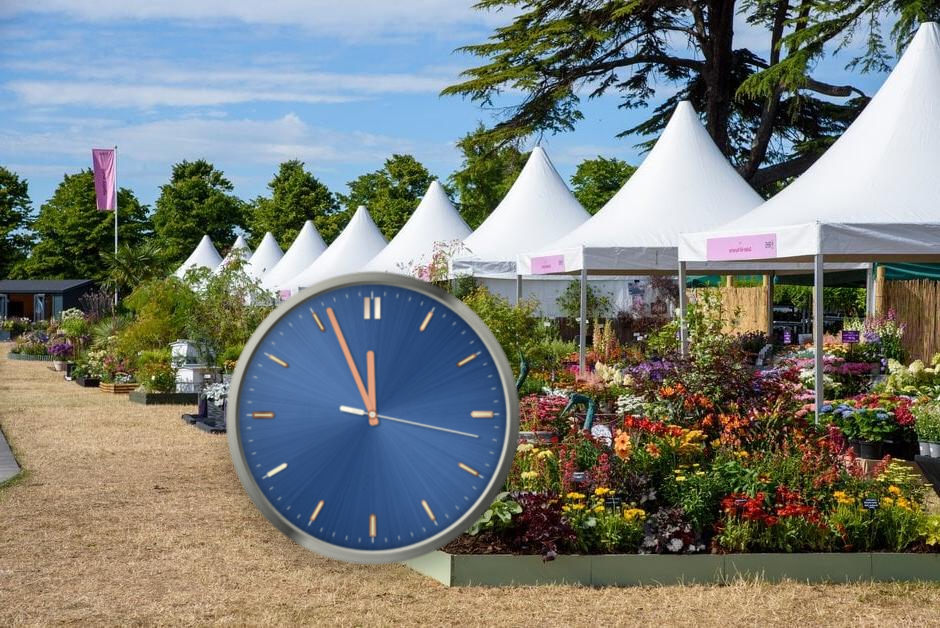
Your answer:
**11:56:17**
